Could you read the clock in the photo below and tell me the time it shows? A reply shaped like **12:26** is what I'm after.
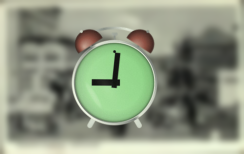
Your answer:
**9:01**
